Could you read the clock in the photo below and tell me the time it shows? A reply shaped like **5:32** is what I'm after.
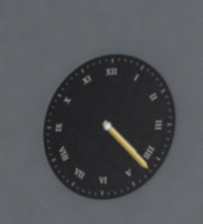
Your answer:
**4:22**
